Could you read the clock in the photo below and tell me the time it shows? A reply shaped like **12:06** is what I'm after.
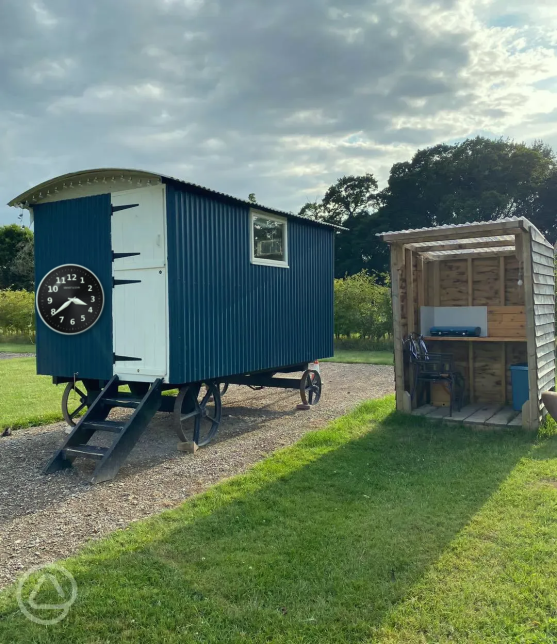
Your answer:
**3:39**
